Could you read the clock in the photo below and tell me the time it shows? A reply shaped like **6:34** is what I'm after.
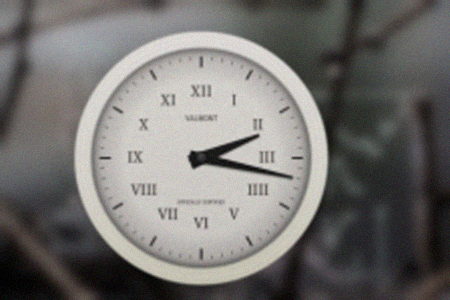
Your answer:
**2:17**
